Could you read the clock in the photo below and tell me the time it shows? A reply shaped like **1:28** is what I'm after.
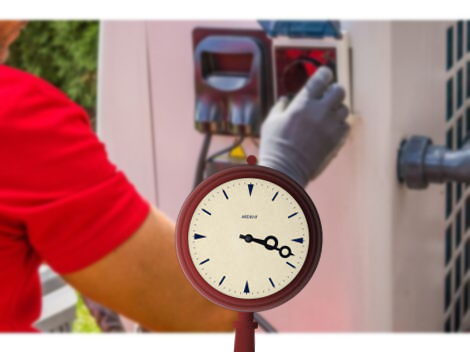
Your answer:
**3:18**
